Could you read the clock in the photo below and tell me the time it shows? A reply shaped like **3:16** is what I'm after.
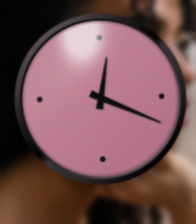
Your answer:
**12:19**
